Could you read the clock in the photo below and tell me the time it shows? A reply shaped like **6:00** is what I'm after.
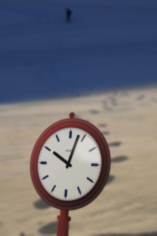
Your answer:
**10:03**
